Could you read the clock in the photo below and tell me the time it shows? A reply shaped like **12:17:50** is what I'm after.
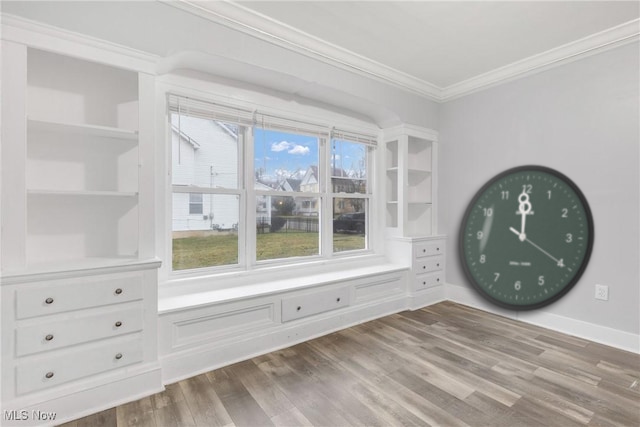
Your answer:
**11:59:20**
